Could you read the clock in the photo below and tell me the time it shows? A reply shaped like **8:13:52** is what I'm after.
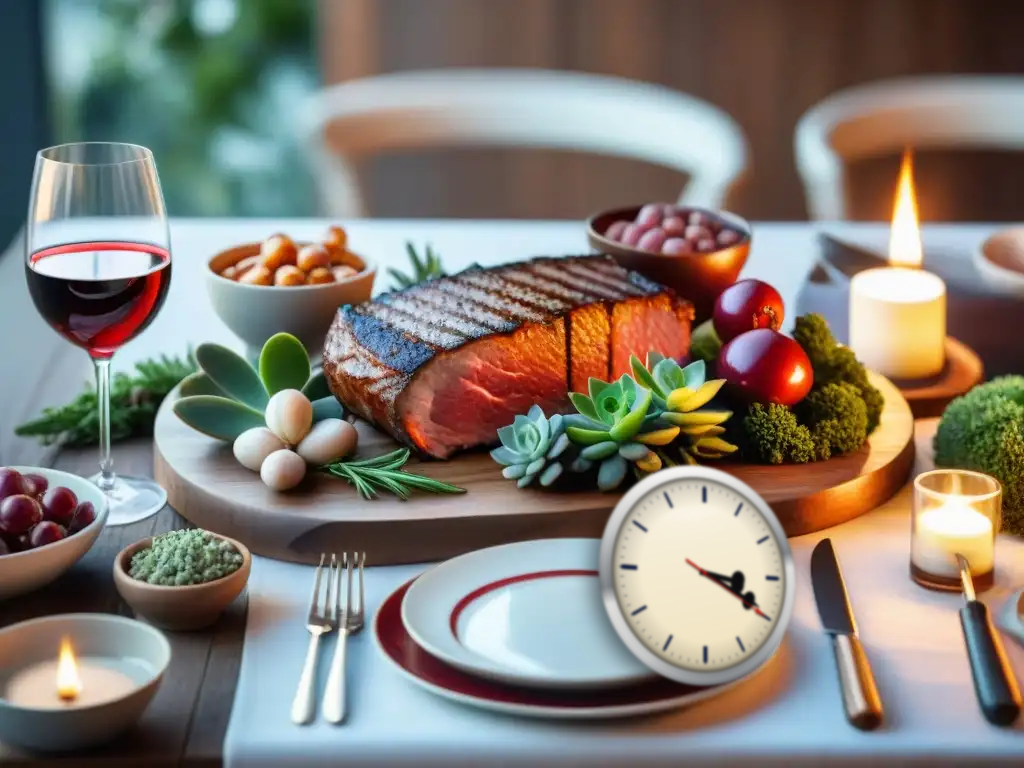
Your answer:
**3:19:20**
